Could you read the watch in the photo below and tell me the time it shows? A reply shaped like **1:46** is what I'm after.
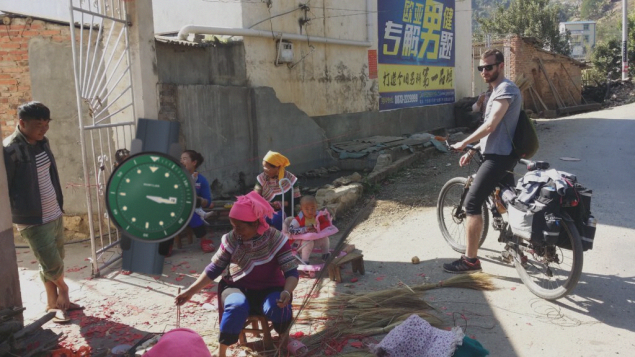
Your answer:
**3:16**
